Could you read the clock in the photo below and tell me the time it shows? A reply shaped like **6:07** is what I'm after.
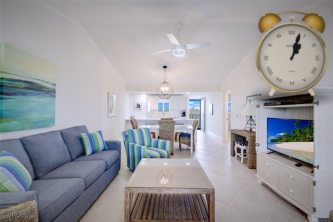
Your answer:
**1:03**
